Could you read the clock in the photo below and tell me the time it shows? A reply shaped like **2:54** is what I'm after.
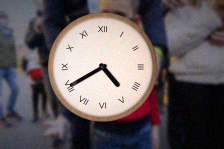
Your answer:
**4:40**
